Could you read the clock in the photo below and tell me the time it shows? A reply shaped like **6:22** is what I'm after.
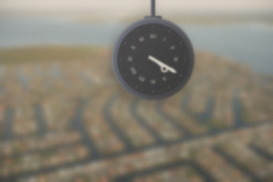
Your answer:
**4:20**
